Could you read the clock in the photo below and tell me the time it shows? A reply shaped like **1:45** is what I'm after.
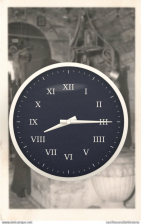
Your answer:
**8:15**
